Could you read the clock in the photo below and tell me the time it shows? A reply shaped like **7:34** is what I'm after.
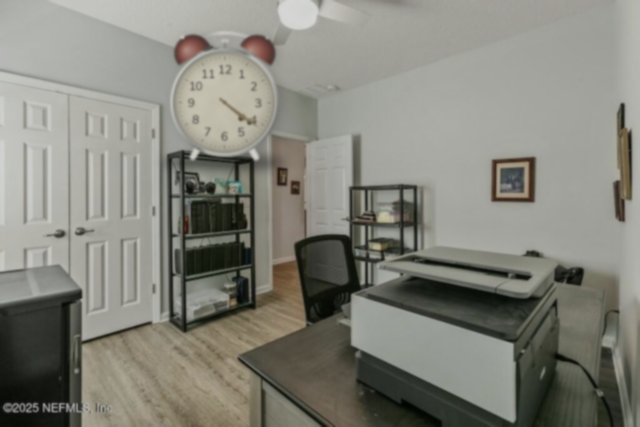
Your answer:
**4:21**
